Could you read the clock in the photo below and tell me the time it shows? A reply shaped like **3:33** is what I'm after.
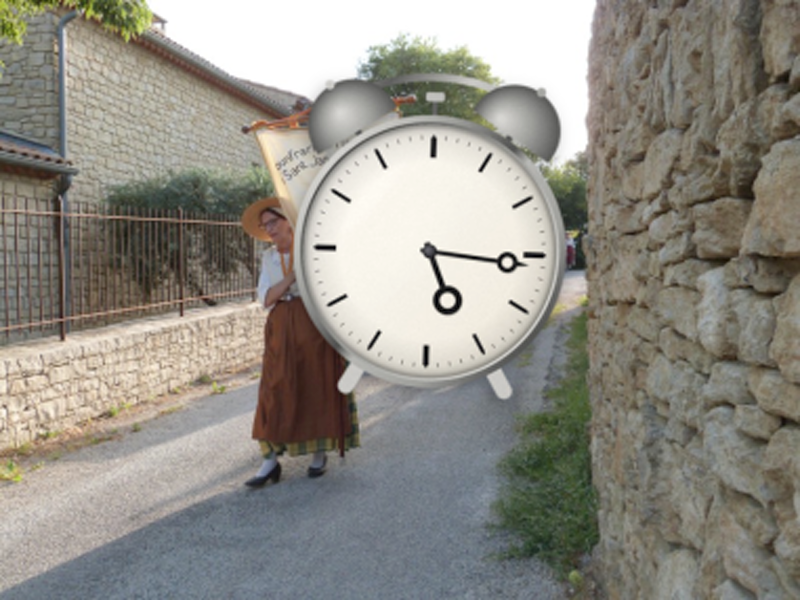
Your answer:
**5:16**
